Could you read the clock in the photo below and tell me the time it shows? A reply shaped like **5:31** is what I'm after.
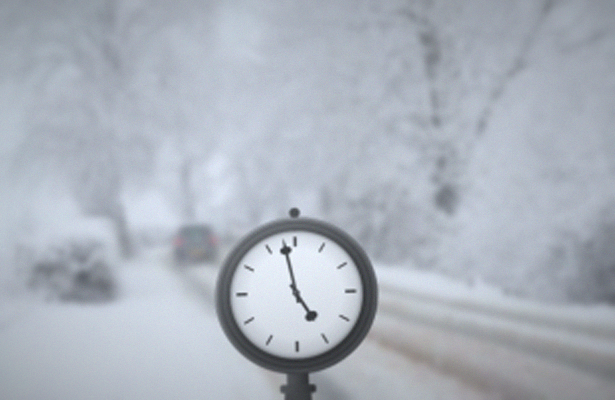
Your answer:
**4:58**
